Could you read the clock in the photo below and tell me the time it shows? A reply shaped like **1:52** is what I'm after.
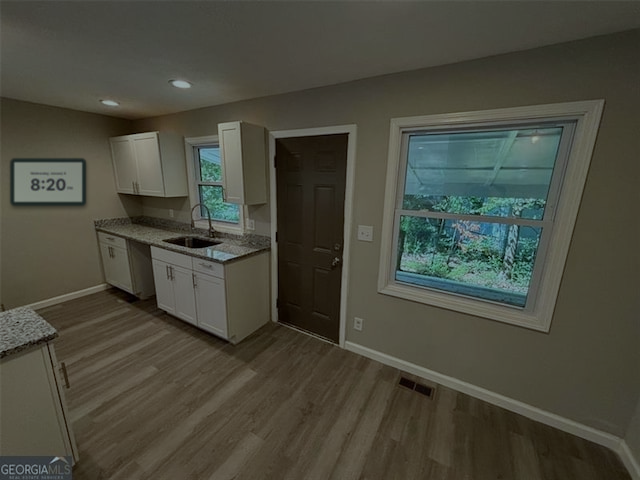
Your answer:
**8:20**
